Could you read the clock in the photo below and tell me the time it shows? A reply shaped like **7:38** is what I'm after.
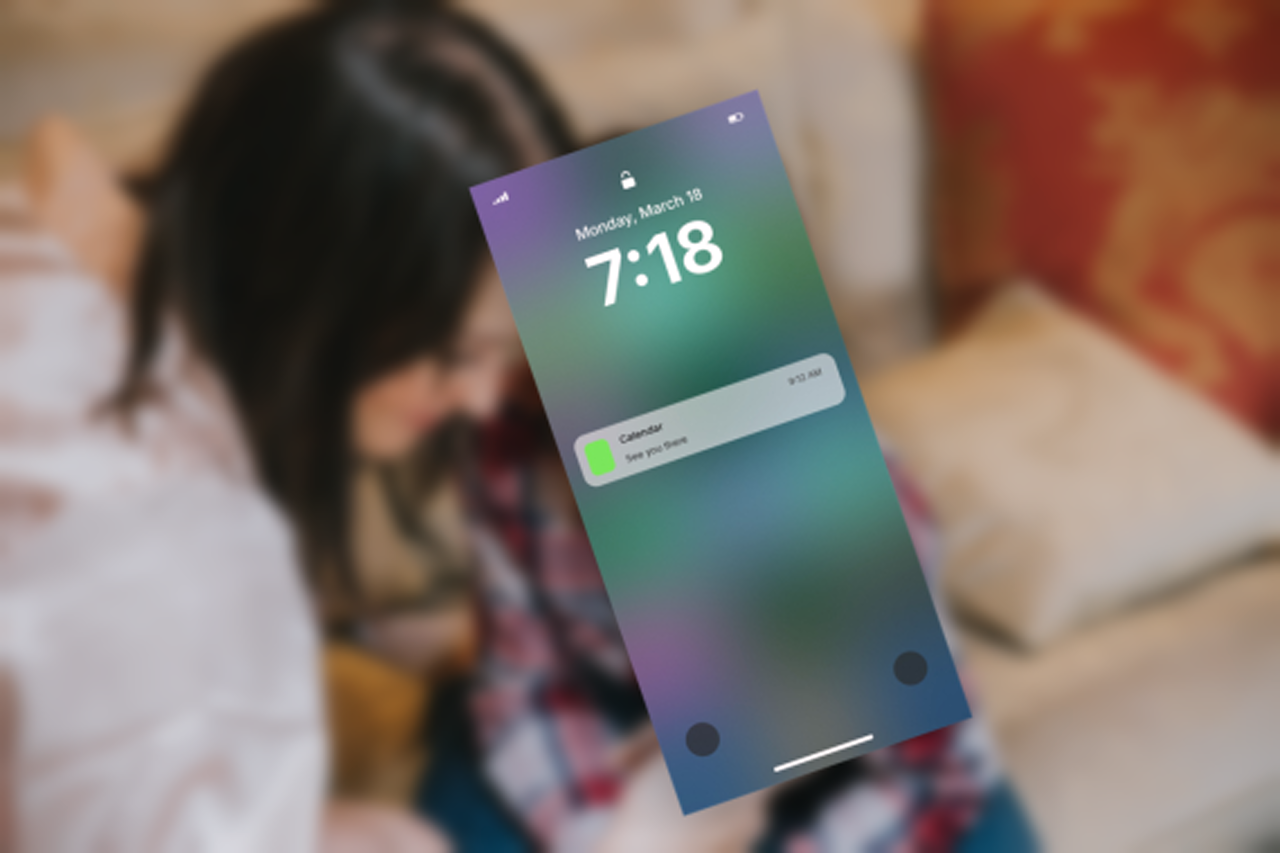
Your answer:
**7:18**
